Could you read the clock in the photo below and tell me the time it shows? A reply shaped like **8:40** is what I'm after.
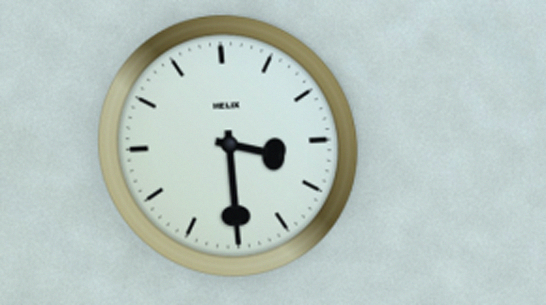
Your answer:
**3:30**
